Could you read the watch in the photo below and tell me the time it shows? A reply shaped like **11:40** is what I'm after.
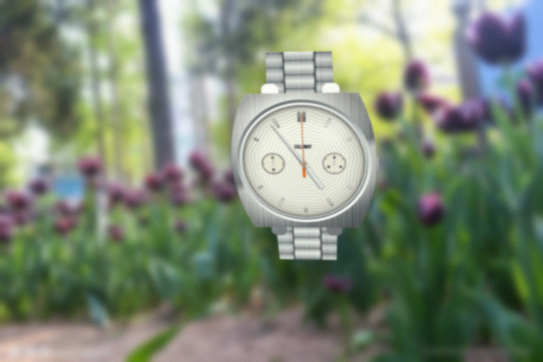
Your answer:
**4:54**
